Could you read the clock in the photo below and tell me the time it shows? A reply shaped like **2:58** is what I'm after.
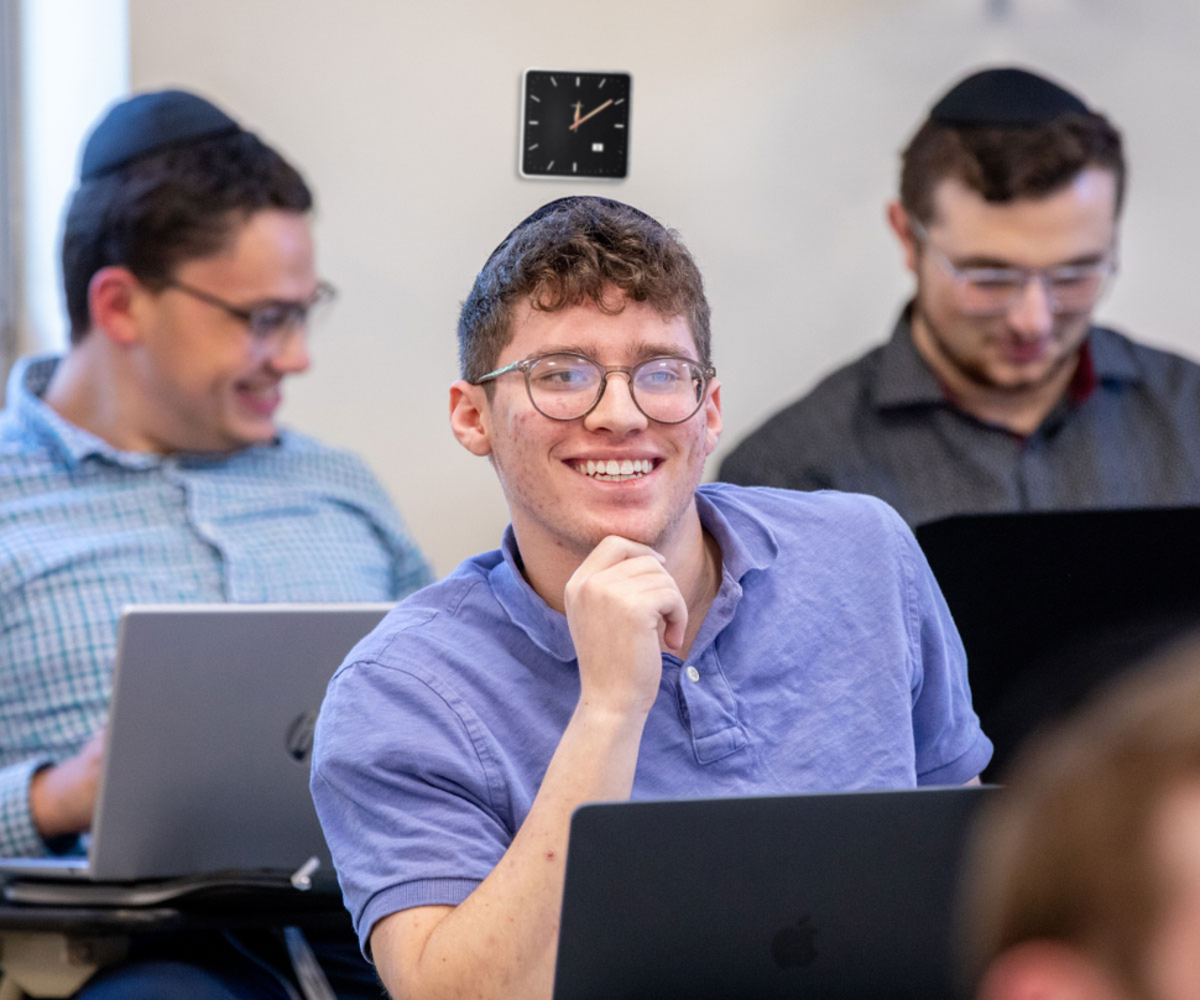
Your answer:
**12:09**
